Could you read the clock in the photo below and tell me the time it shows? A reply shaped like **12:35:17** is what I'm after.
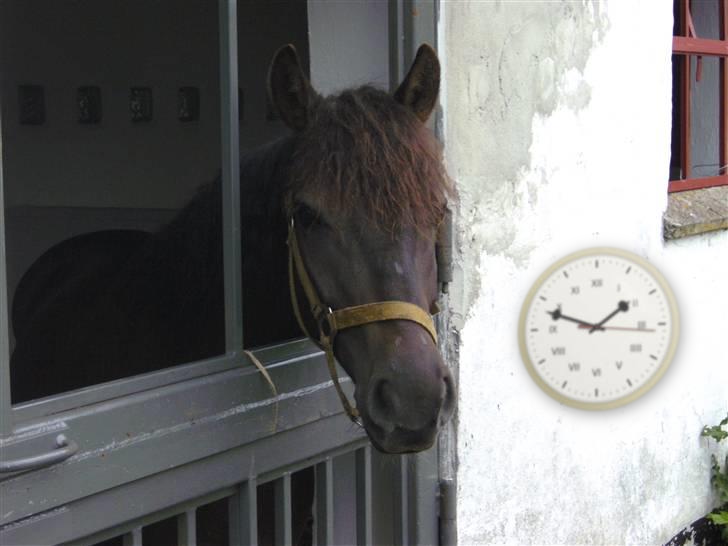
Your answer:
**1:48:16**
